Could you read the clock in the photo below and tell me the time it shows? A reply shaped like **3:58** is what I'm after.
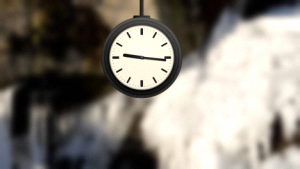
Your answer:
**9:16**
